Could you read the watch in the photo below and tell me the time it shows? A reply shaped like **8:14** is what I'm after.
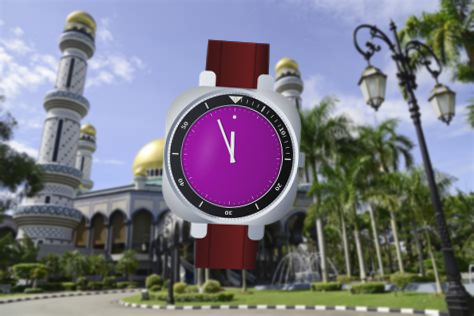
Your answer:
**11:56**
